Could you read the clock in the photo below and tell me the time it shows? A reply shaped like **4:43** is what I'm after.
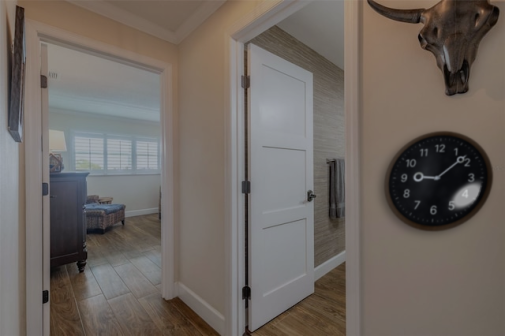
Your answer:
**9:08**
